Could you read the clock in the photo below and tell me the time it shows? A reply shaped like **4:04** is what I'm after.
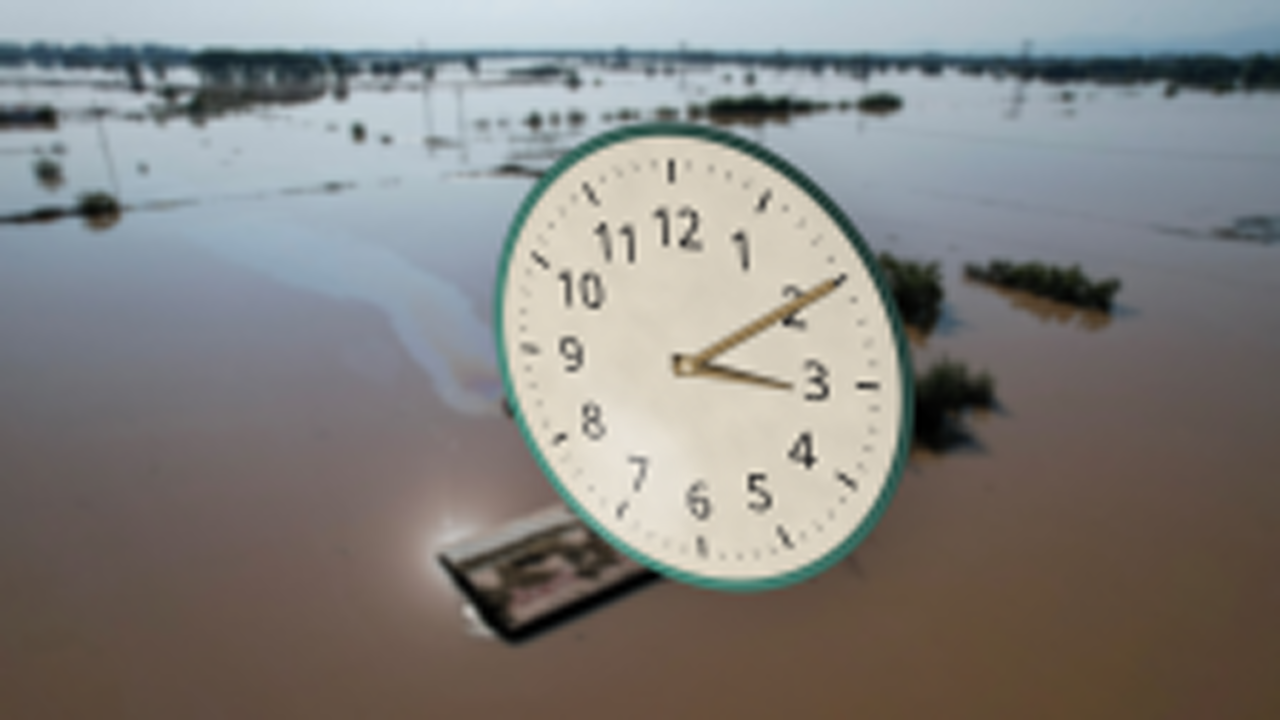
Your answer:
**3:10**
